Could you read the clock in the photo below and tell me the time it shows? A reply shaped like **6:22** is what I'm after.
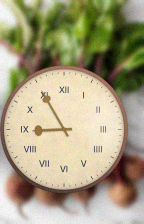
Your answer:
**8:55**
